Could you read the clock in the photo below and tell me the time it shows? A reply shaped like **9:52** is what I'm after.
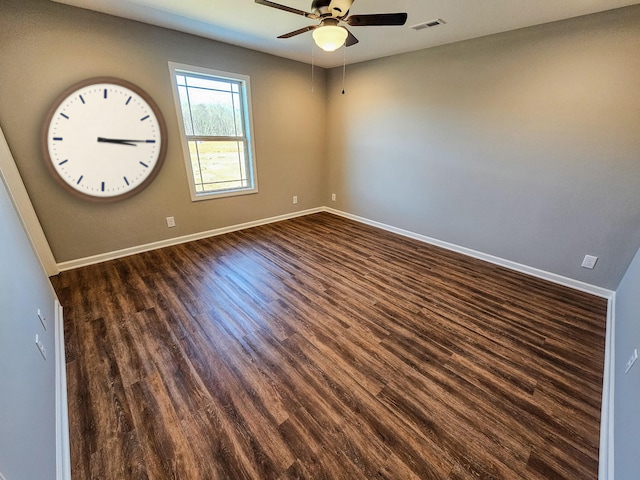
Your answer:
**3:15**
